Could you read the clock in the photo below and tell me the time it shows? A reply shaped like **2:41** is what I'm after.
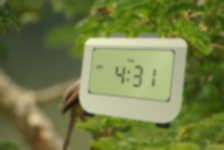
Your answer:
**4:31**
